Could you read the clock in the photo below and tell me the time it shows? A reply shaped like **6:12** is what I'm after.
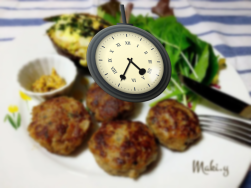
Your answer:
**4:35**
